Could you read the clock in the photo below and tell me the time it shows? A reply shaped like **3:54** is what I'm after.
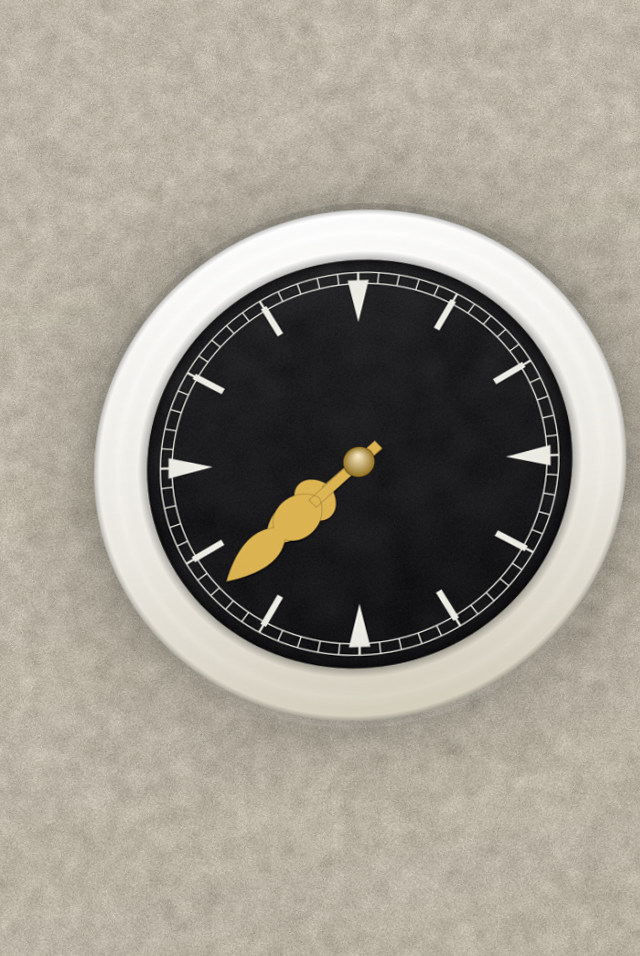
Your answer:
**7:38**
